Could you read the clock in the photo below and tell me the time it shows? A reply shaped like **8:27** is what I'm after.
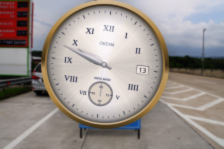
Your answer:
**9:48**
